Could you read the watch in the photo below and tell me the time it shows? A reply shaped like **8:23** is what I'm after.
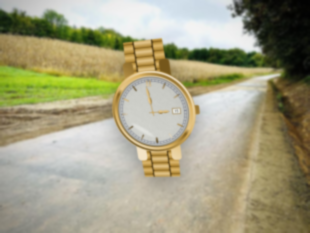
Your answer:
**2:59**
